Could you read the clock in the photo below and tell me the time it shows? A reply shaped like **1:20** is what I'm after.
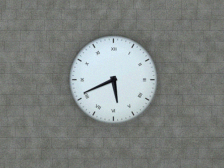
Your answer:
**5:41**
